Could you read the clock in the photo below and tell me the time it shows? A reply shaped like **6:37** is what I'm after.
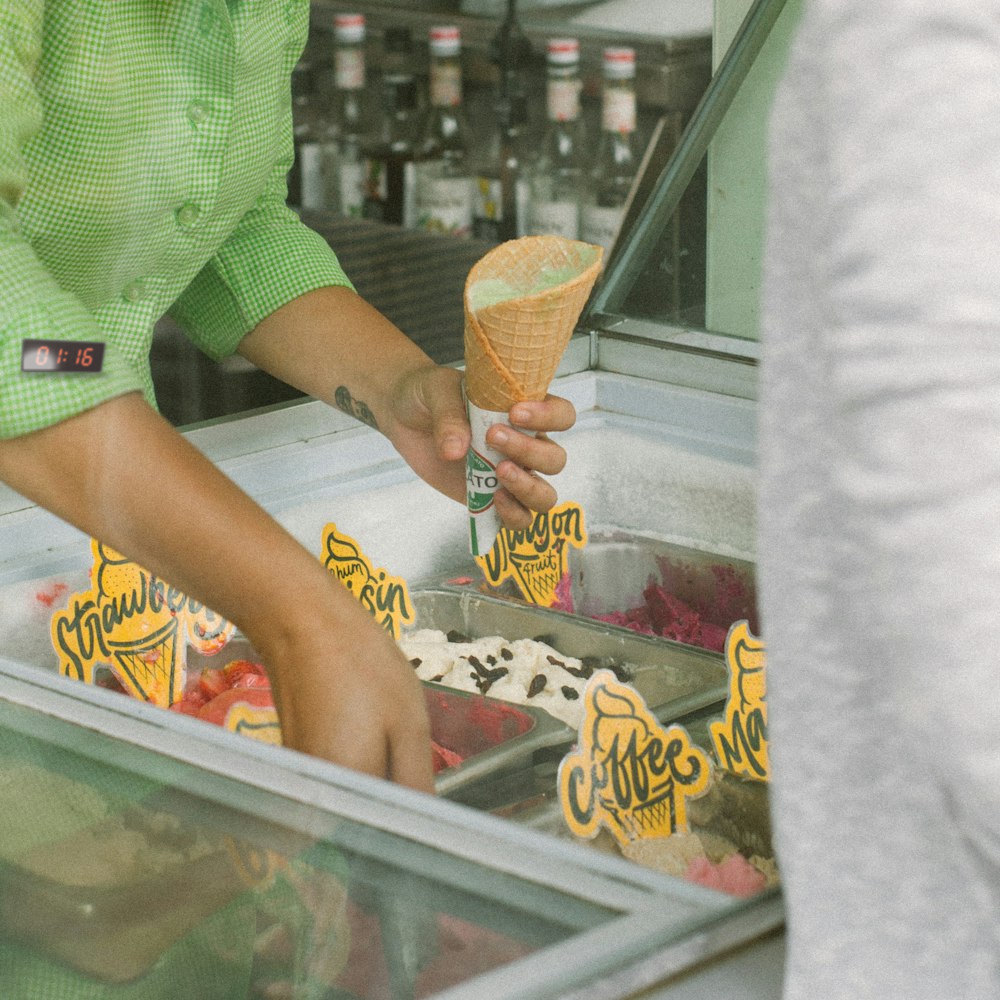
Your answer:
**1:16**
